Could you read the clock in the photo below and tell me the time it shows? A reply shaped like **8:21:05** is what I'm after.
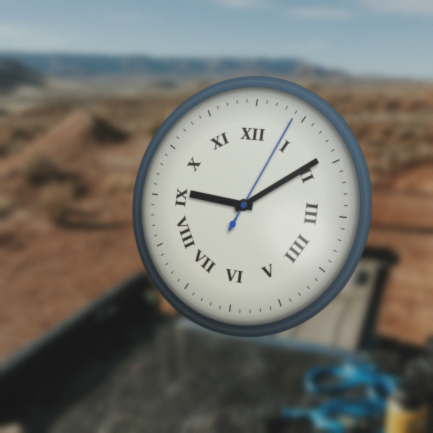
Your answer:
**9:09:04**
